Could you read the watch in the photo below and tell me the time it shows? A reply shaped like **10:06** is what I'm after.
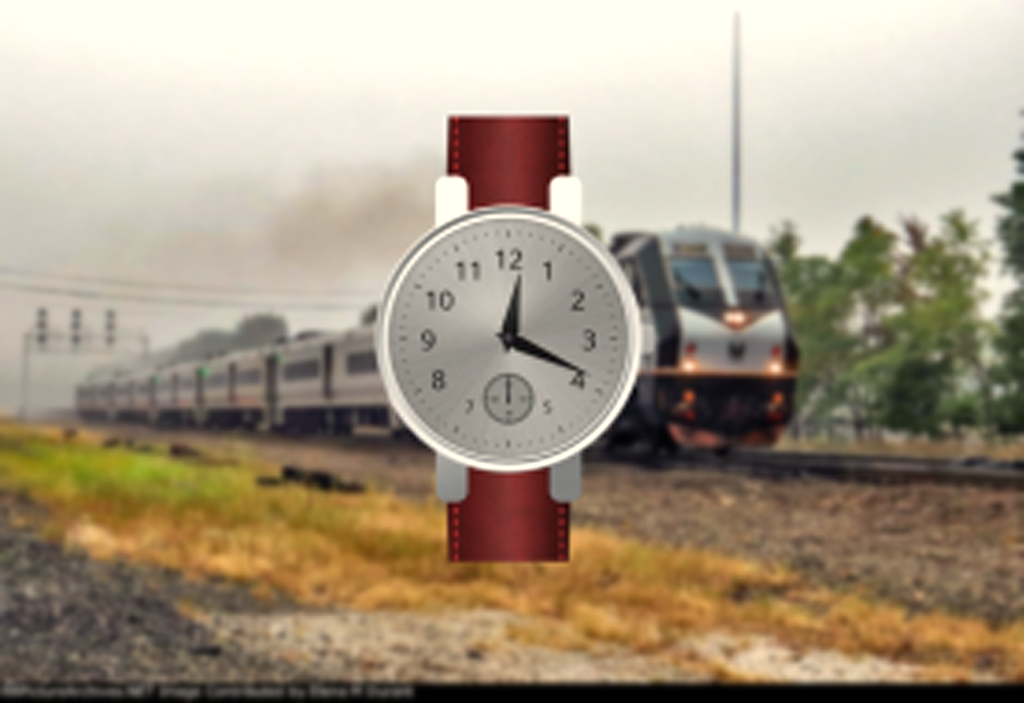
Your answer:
**12:19**
